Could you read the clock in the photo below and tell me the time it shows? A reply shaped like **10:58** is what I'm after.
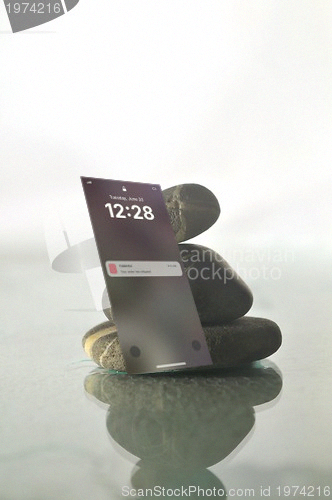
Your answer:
**12:28**
